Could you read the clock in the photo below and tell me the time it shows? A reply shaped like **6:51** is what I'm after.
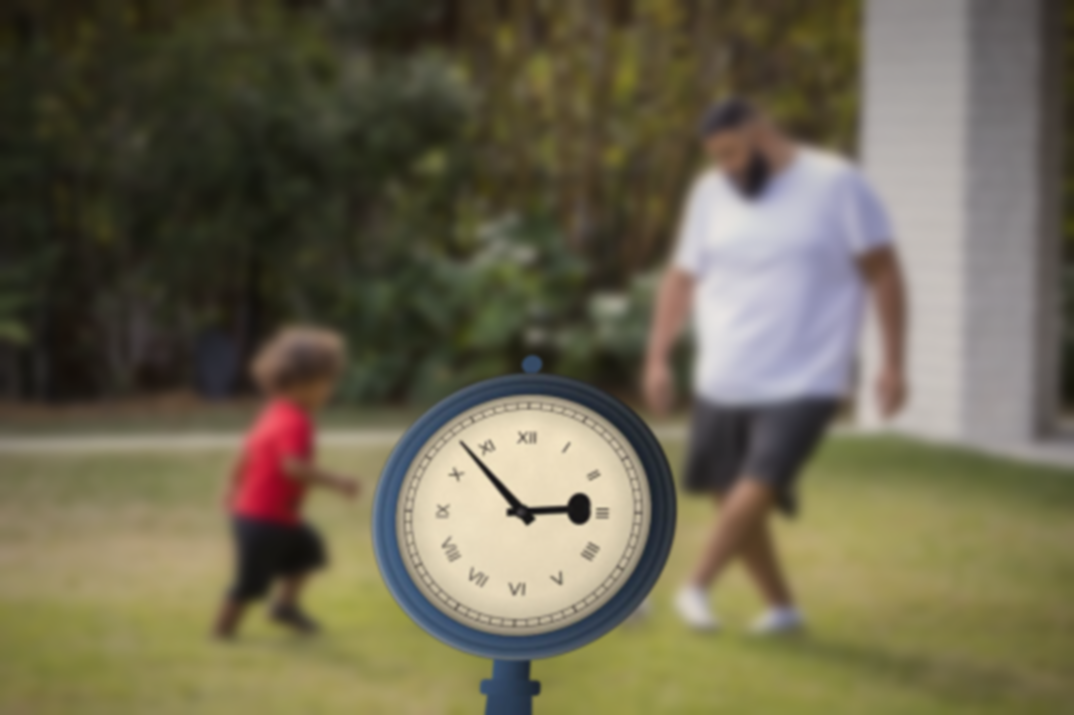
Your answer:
**2:53**
